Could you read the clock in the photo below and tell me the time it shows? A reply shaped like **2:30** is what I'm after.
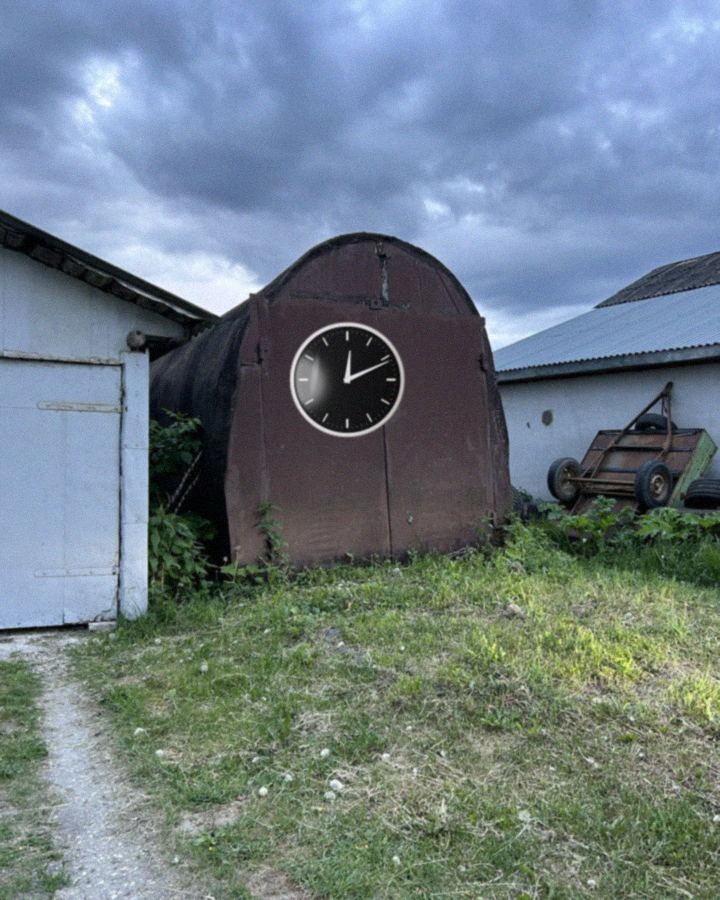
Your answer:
**12:11**
